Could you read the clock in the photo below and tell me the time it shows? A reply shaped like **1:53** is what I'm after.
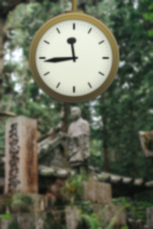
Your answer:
**11:44**
